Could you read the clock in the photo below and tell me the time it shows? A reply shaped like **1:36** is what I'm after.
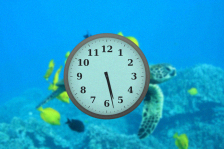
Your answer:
**5:28**
